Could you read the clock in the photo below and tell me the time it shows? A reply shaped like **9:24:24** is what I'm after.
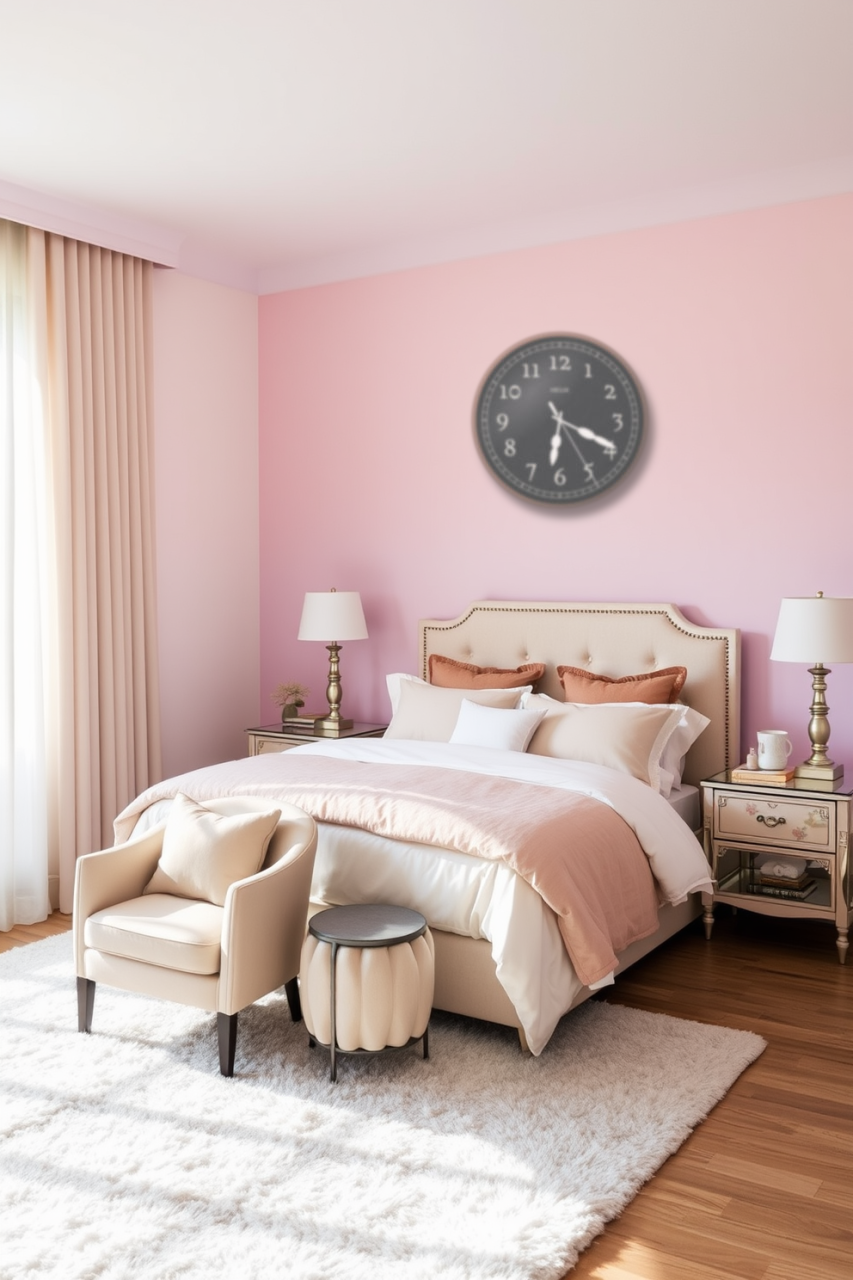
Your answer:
**6:19:25**
